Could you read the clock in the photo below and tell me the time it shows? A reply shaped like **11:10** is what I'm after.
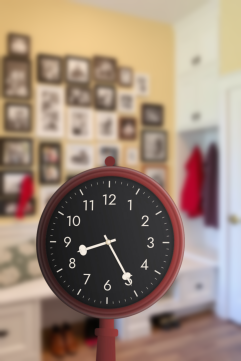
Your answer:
**8:25**
